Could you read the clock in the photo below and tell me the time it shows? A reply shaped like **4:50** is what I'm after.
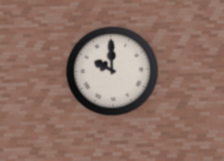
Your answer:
**10:00**
